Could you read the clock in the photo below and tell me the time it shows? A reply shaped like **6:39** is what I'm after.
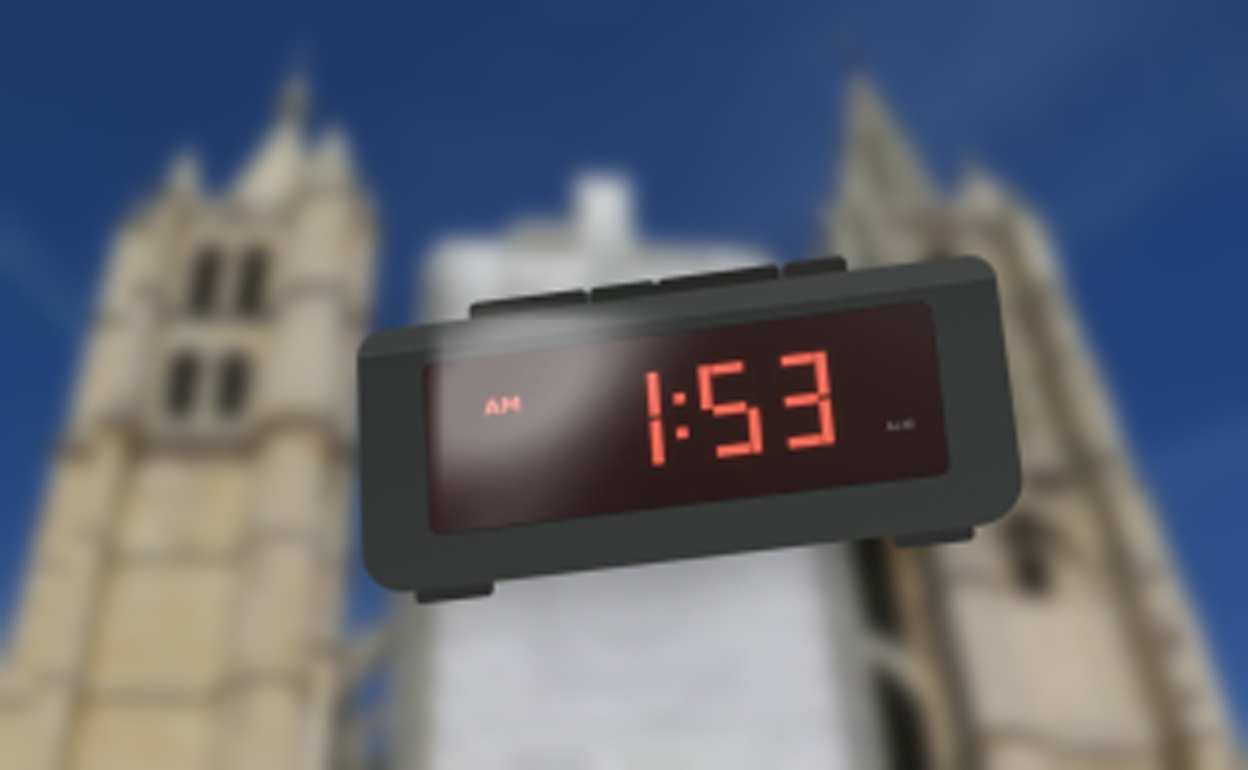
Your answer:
**1:53**
